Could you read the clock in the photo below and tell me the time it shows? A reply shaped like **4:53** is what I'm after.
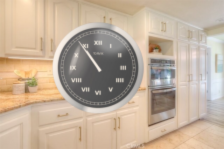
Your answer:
**10:54**
